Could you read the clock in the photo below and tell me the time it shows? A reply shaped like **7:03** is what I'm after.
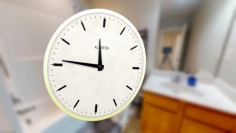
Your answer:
**11:46**
